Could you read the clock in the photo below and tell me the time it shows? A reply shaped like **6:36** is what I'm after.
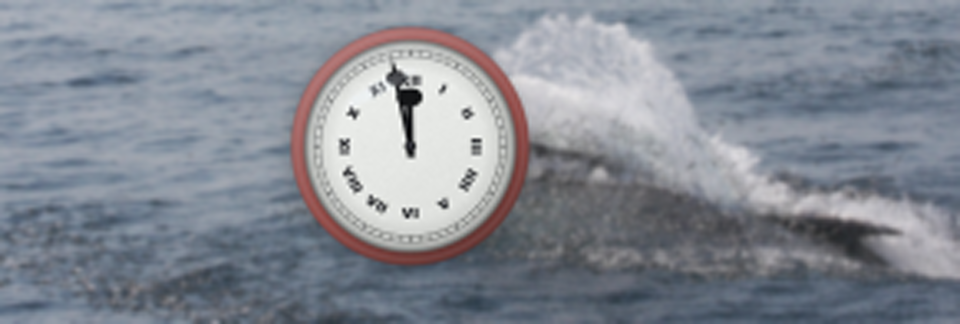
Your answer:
**11:58**
